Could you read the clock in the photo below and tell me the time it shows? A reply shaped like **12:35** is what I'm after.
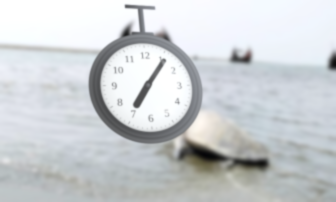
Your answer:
**7:06**
